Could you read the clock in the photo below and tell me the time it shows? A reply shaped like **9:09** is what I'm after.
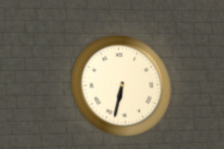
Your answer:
**6:33**
